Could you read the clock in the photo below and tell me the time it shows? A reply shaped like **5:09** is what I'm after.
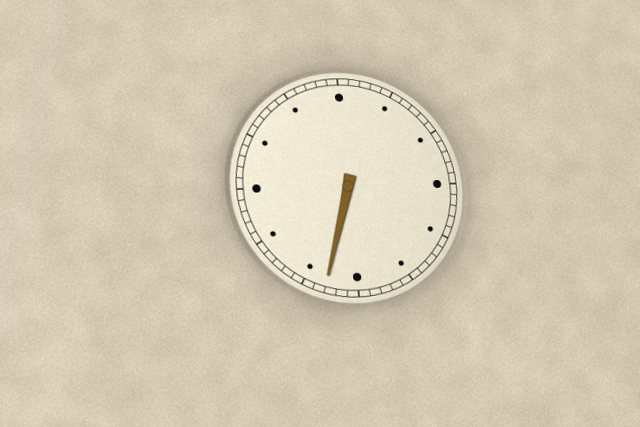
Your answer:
**6:33**
